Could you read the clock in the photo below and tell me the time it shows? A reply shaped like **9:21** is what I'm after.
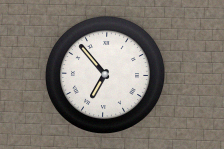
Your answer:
**6:53**
